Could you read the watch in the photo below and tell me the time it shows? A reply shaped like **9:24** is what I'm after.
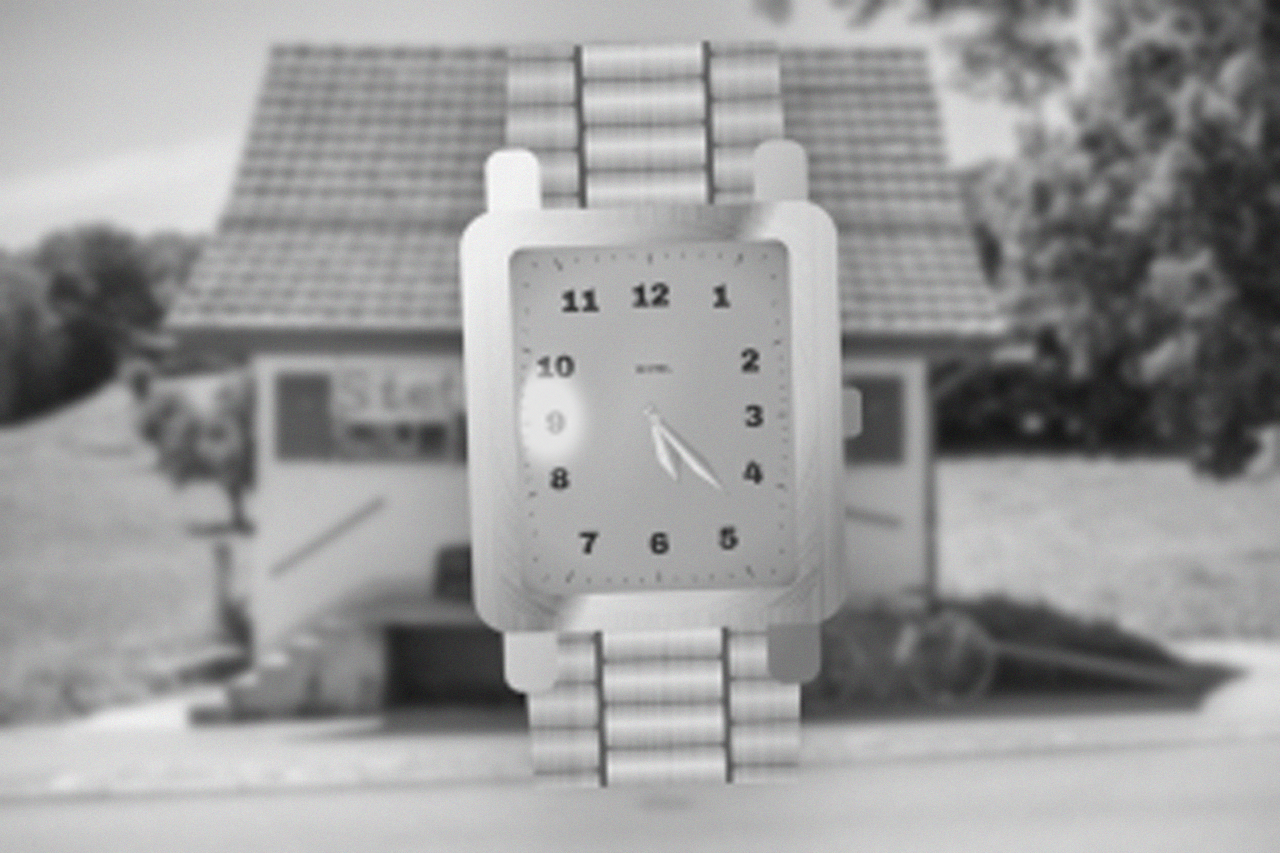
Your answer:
**5:23**
